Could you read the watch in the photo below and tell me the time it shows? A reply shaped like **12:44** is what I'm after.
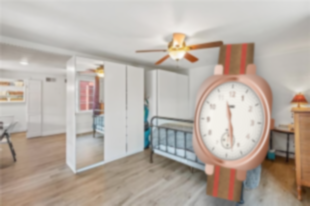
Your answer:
**11:28**
